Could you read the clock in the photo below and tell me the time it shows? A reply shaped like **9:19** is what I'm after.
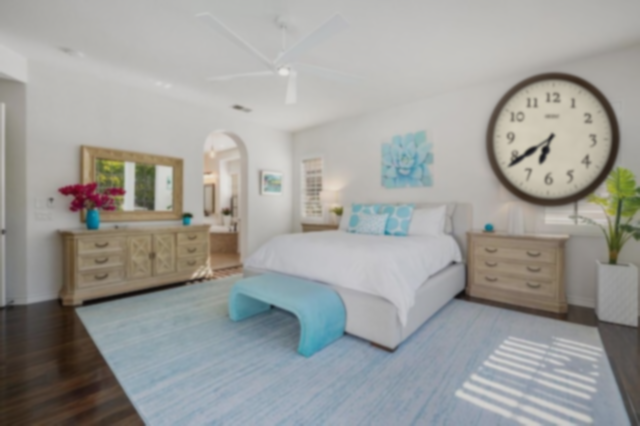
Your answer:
**6:39**
